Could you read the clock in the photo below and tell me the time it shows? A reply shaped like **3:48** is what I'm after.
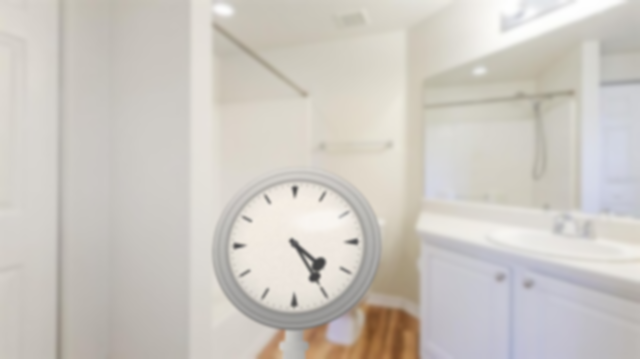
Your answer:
**4:25**
